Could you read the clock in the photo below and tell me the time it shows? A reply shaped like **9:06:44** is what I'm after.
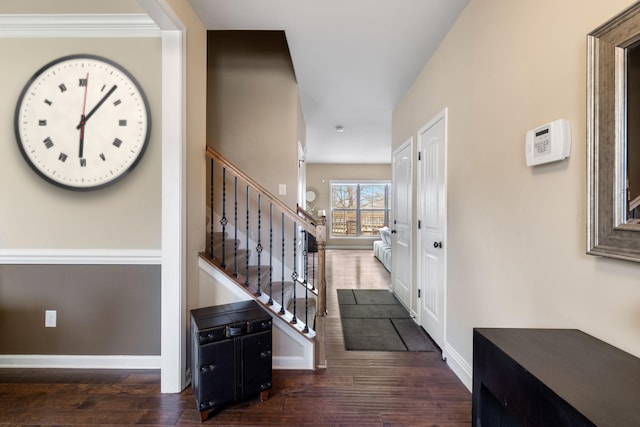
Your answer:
**6:07:01**
